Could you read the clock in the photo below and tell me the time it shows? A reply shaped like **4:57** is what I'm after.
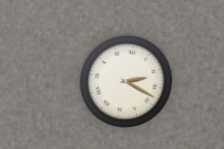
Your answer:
**2:18**
